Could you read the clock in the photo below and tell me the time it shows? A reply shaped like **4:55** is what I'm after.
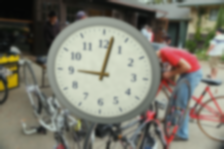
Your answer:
**9:02**
